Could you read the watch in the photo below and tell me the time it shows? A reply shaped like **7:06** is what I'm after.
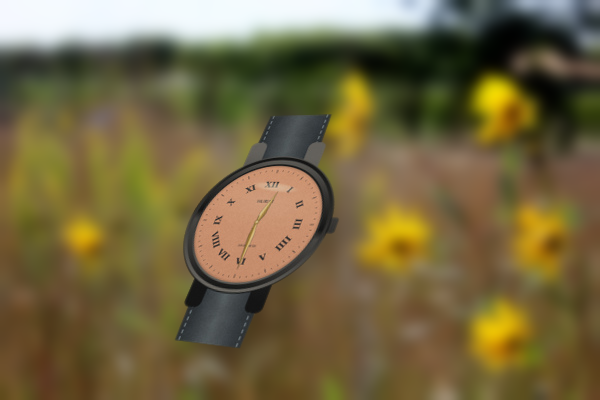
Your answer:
**12:30**
